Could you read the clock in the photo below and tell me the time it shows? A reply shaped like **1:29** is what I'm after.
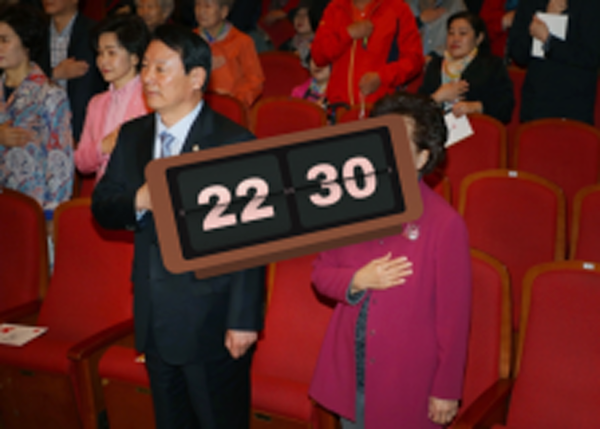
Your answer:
**22:30**
